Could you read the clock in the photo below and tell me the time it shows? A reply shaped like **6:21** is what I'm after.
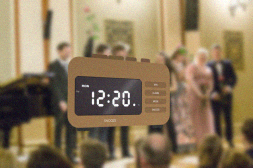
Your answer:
**12:20**
